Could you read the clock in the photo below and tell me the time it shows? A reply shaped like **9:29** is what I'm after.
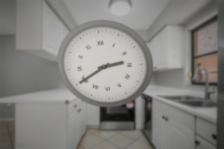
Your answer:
**2:40**
